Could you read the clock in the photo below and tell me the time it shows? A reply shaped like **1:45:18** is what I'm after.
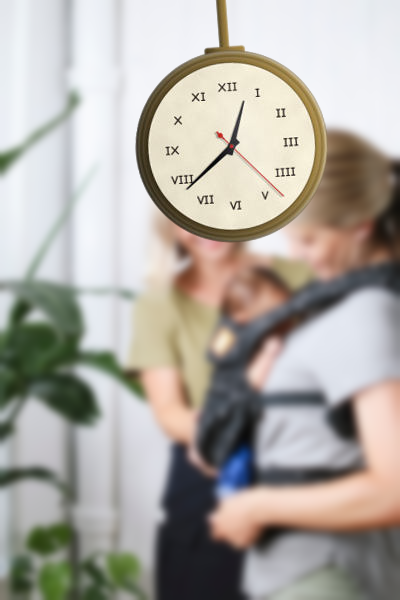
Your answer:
**12:38:23**
